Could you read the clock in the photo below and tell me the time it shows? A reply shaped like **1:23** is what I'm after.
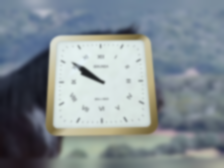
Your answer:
**9:51**
